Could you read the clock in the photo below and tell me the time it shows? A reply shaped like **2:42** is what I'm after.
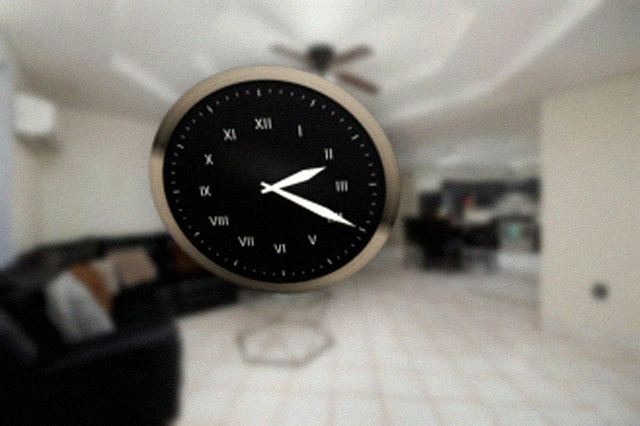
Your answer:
**2:20**
